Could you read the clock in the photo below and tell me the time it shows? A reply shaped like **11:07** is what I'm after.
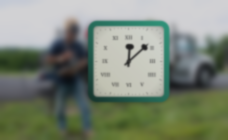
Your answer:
**12:08**
